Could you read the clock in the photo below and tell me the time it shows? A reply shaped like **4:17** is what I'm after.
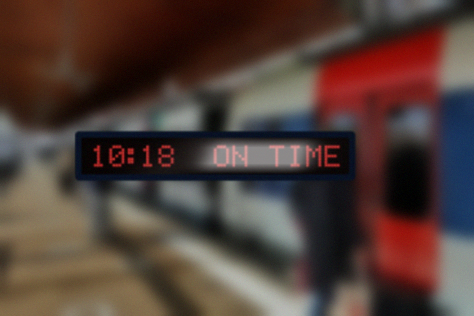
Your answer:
**10:18**
